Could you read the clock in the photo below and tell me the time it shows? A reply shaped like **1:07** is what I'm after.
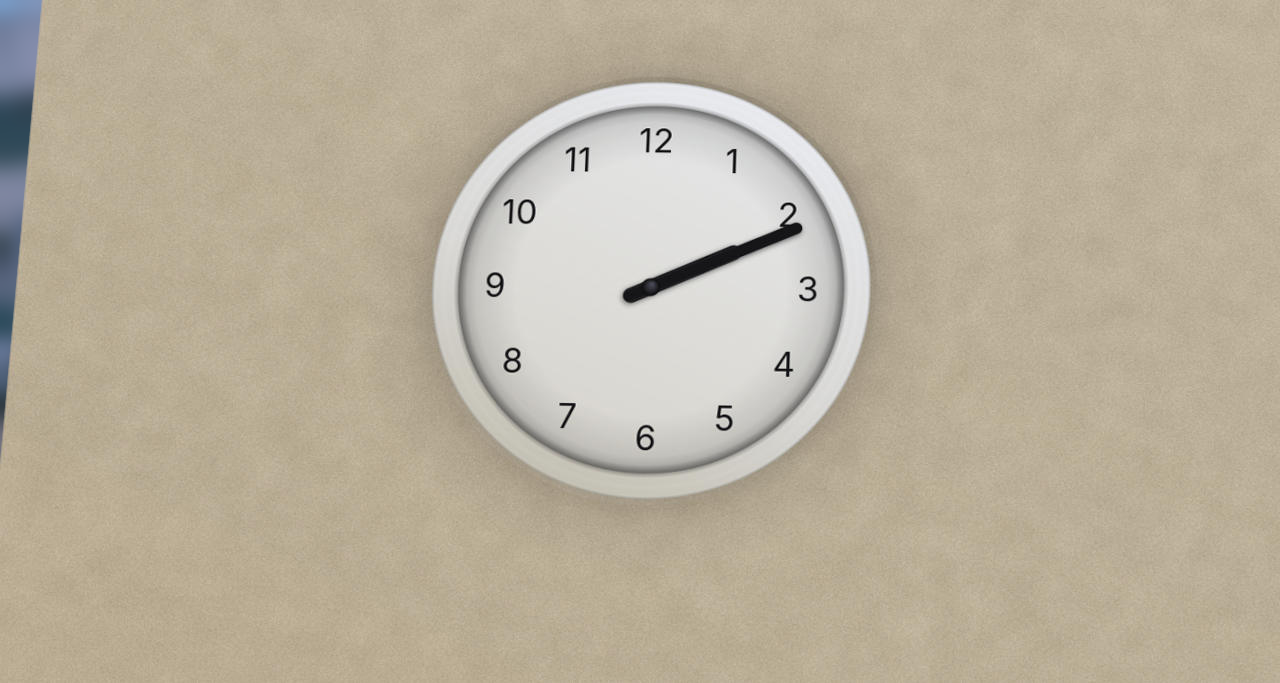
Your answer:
**2:11**
